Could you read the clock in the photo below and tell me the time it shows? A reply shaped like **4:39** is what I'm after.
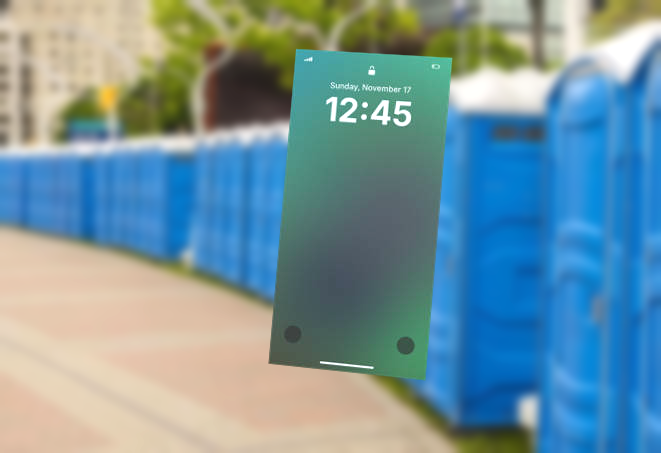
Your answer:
**12:45**
